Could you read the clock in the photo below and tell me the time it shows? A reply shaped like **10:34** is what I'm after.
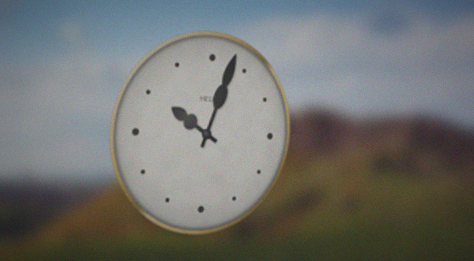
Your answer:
**10:03**
